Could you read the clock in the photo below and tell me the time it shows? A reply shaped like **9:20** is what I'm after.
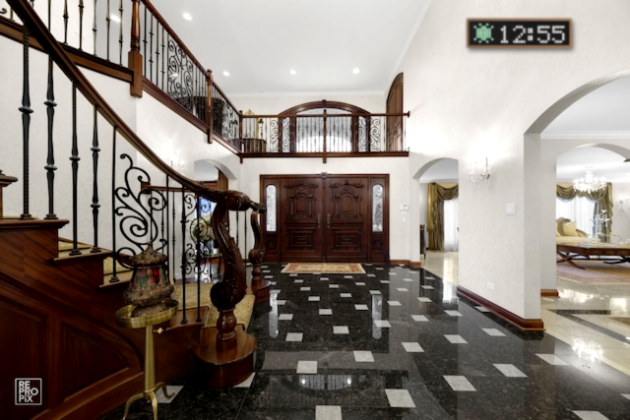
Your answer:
**12:55**
